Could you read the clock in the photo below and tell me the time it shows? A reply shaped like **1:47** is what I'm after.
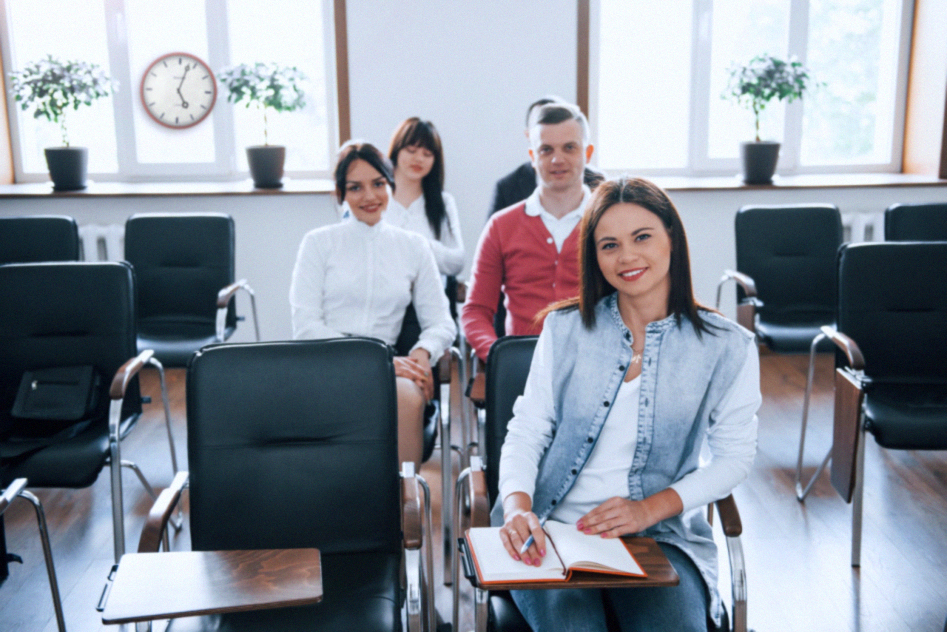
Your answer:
**5:03**
